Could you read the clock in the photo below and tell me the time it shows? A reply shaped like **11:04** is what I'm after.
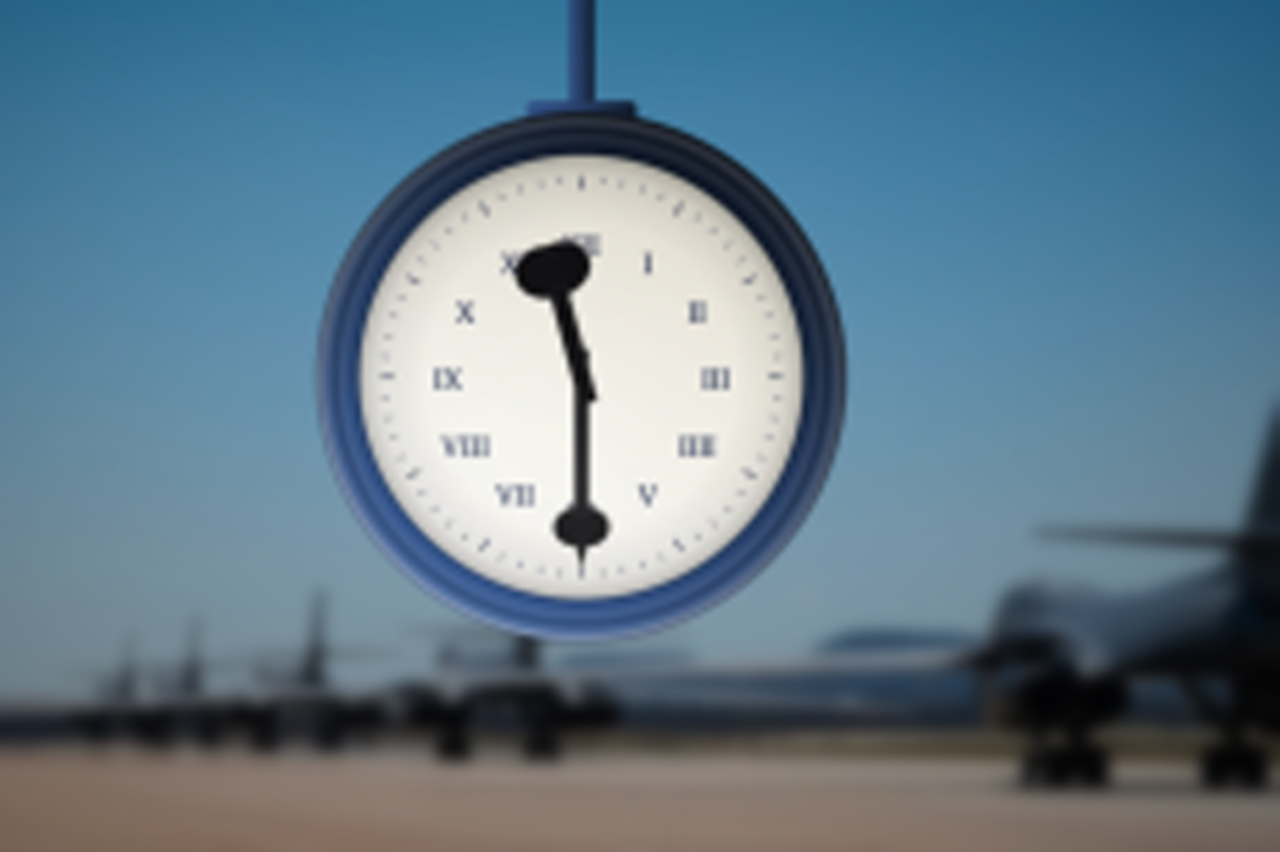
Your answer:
**11:30**
